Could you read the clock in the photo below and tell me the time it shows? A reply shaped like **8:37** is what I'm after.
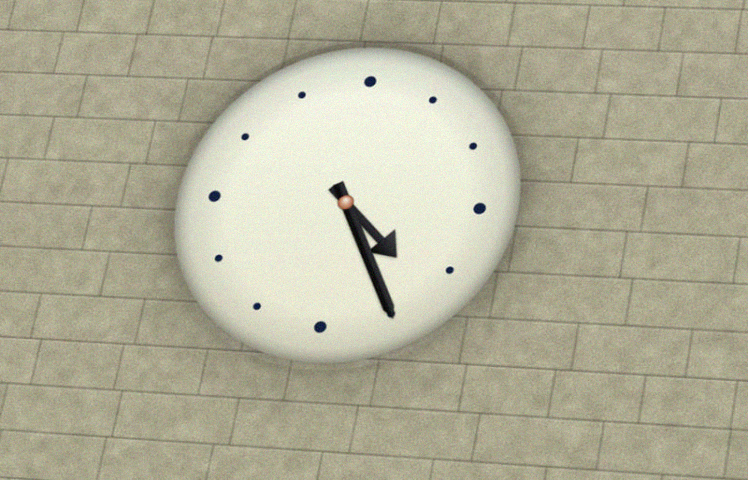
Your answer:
**4:25**
